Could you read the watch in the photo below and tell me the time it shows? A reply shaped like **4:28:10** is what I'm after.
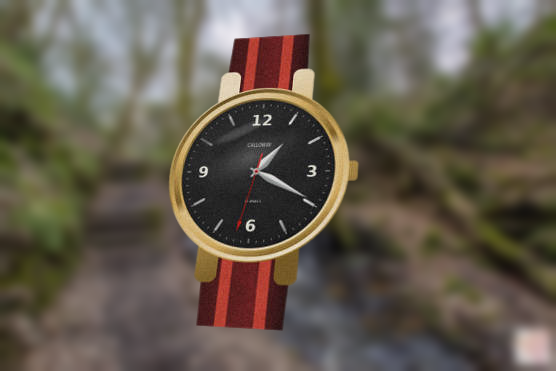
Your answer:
**1:19:32**
